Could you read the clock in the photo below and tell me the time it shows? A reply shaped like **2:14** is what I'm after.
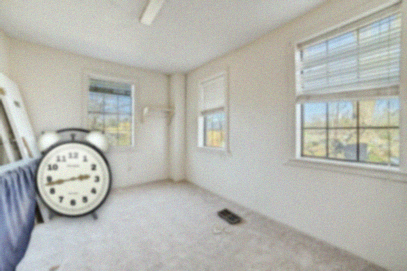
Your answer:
**2:43**
